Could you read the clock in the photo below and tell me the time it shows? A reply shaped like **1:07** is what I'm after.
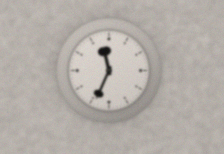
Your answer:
**11:34**
